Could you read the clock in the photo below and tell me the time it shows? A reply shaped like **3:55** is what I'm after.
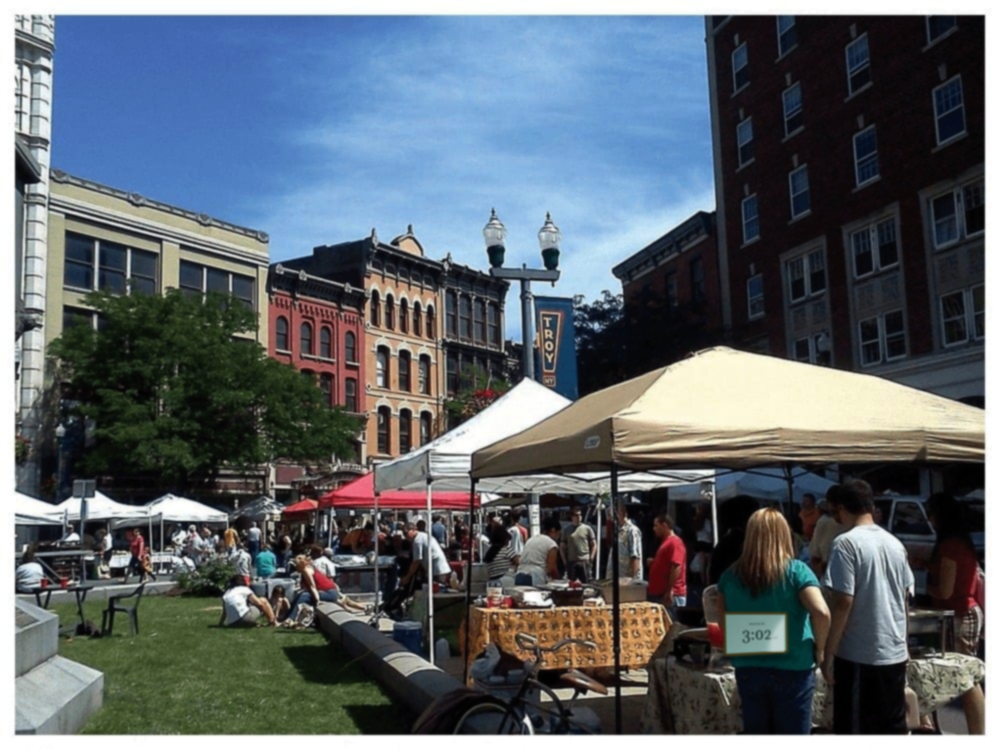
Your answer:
**3:02**
